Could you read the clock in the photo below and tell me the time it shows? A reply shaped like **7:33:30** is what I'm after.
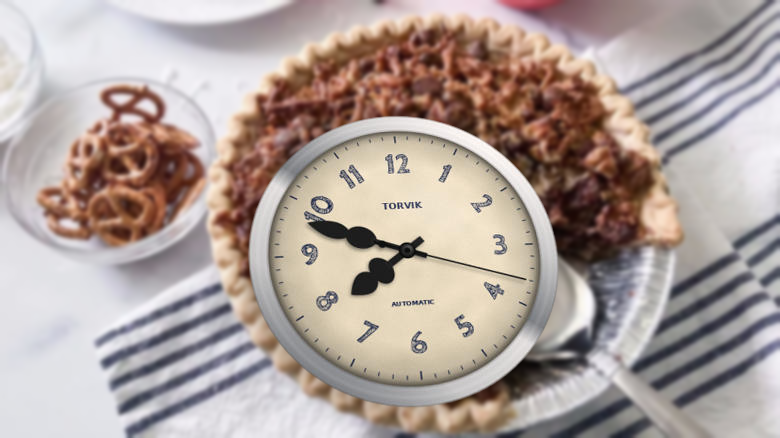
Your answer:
**7:48:18**
